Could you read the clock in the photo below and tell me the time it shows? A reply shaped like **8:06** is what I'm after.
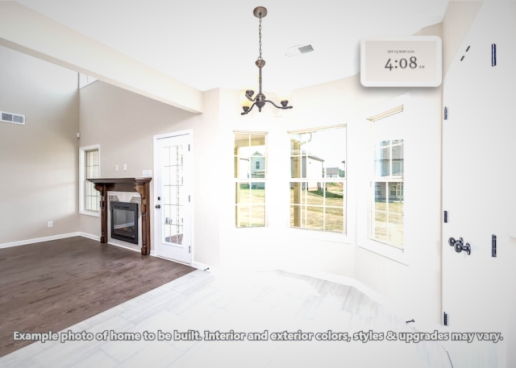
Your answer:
**4:08**
